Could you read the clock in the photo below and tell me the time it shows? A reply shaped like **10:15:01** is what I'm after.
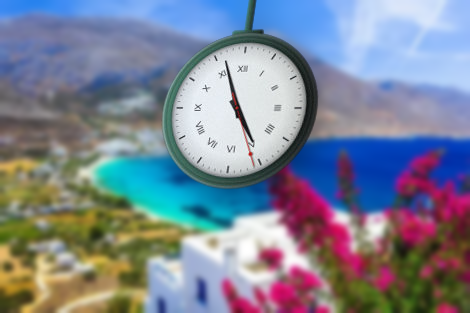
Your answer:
**4:56:26**
